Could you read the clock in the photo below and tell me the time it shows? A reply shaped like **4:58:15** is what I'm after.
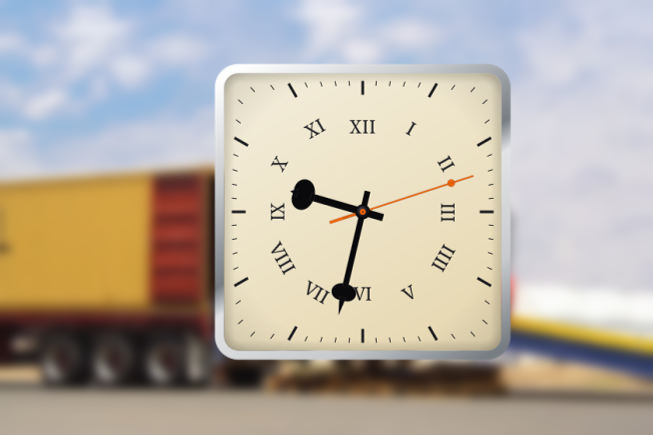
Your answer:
**9:32:12**
